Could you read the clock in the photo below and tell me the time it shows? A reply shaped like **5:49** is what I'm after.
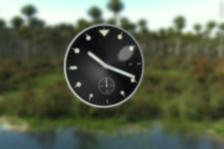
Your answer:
**10:19**
